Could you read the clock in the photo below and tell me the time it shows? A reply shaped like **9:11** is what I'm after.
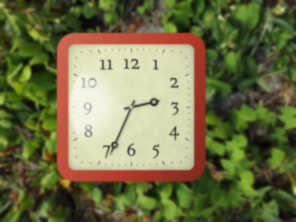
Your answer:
**2:34**
